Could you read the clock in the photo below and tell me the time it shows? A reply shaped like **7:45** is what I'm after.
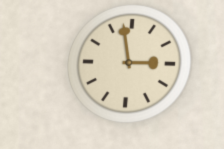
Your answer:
**2:58**
